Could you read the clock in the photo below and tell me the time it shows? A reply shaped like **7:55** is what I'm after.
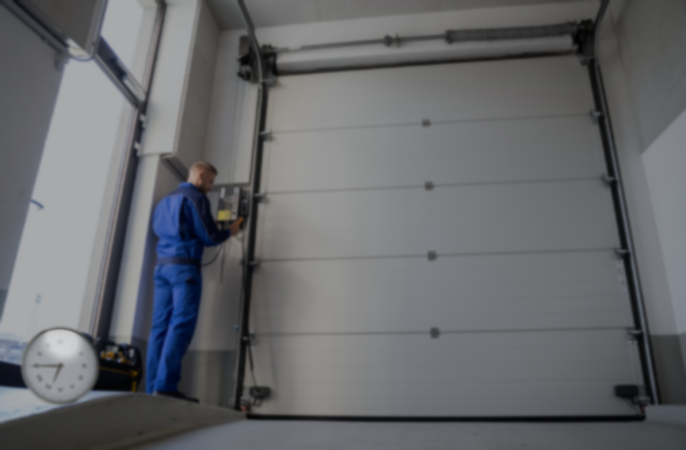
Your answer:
**6:45**
